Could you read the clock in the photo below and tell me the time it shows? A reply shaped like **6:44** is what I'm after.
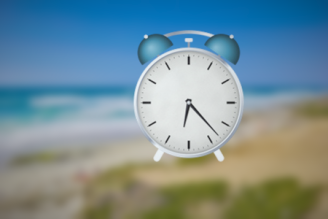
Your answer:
**6:23**
